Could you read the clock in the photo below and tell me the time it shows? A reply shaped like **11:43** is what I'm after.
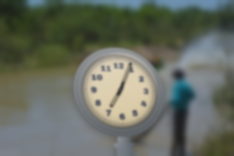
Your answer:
**7:04**
